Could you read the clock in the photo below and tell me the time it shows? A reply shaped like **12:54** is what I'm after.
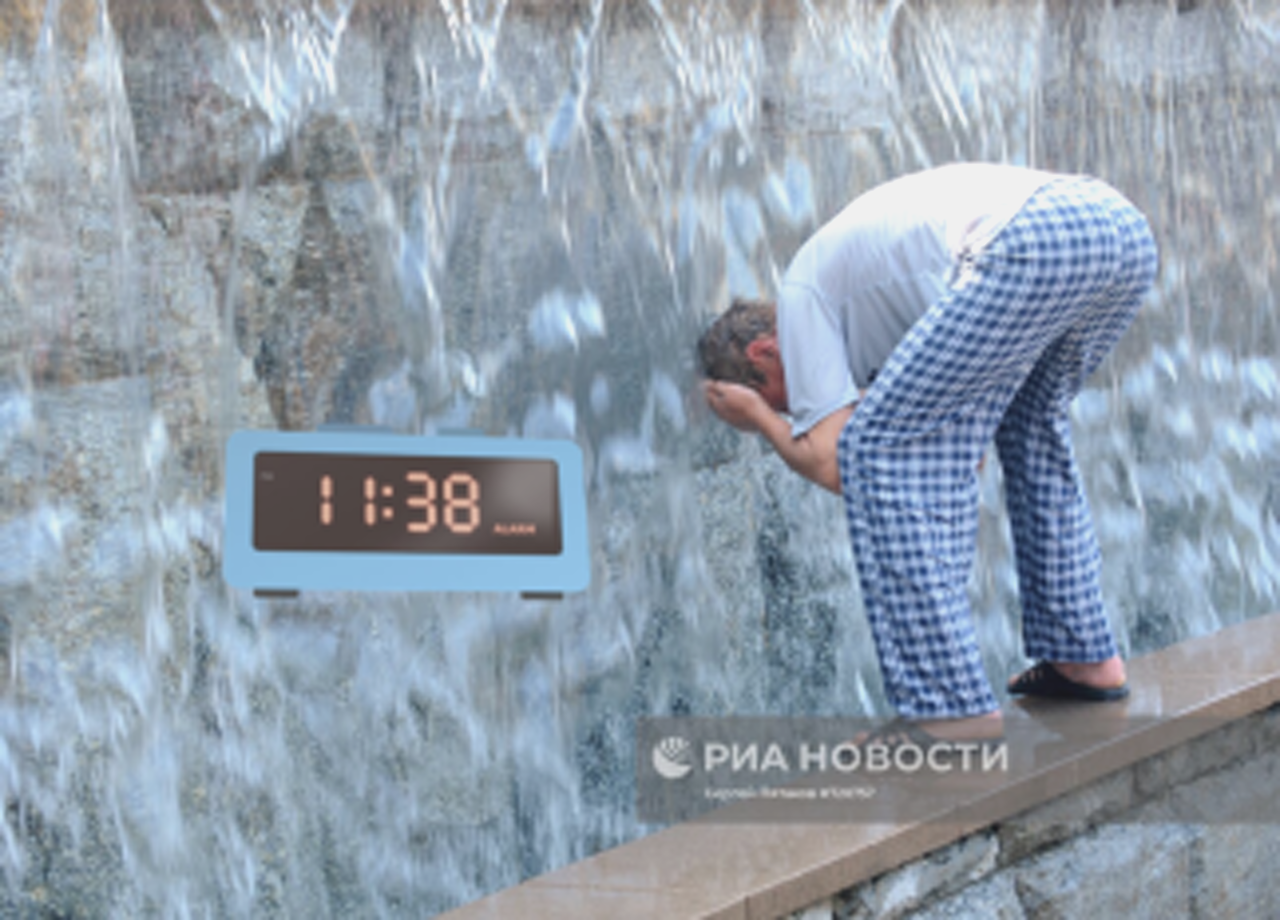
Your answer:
**11:38**
